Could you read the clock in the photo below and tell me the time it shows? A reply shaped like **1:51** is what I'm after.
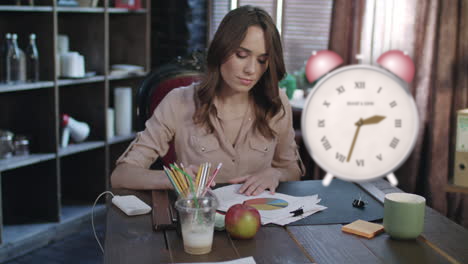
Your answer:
**2:33**
